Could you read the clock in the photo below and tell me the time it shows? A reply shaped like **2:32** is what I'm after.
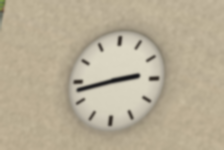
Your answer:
**2:43**
